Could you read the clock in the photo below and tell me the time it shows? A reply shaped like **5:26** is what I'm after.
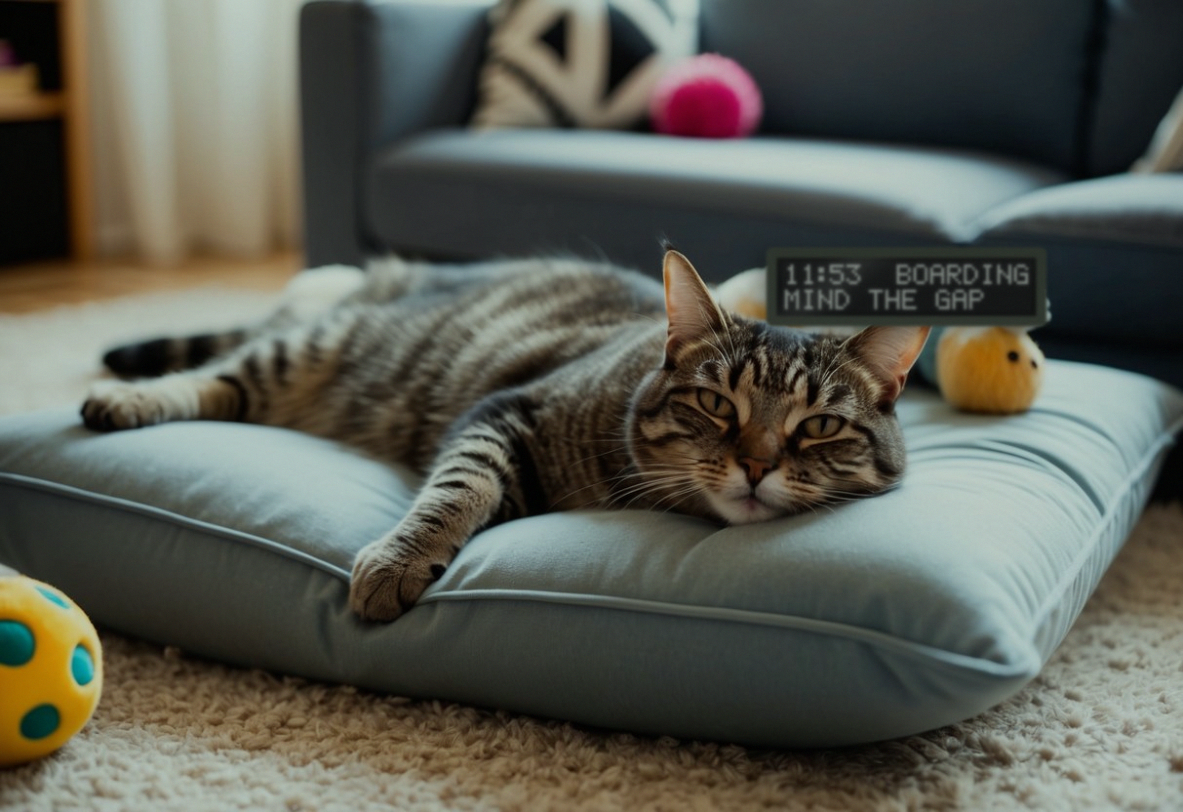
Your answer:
**11:53**
